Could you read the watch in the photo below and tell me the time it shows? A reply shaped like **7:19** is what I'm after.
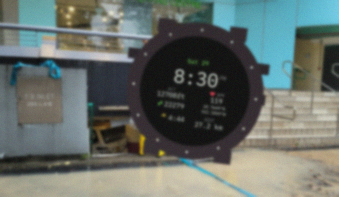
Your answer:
**8:30**
